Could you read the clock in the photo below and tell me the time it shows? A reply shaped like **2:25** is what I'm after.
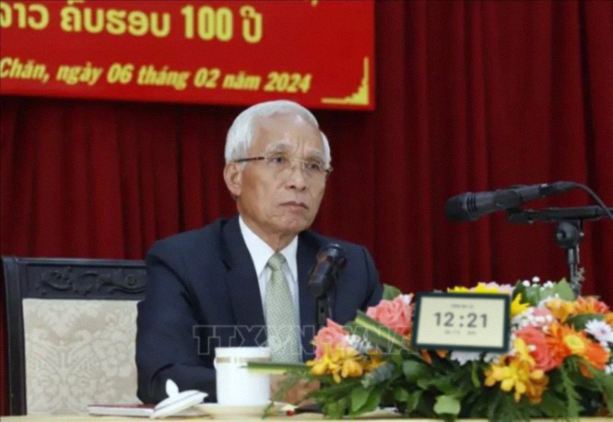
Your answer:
**12:21**
